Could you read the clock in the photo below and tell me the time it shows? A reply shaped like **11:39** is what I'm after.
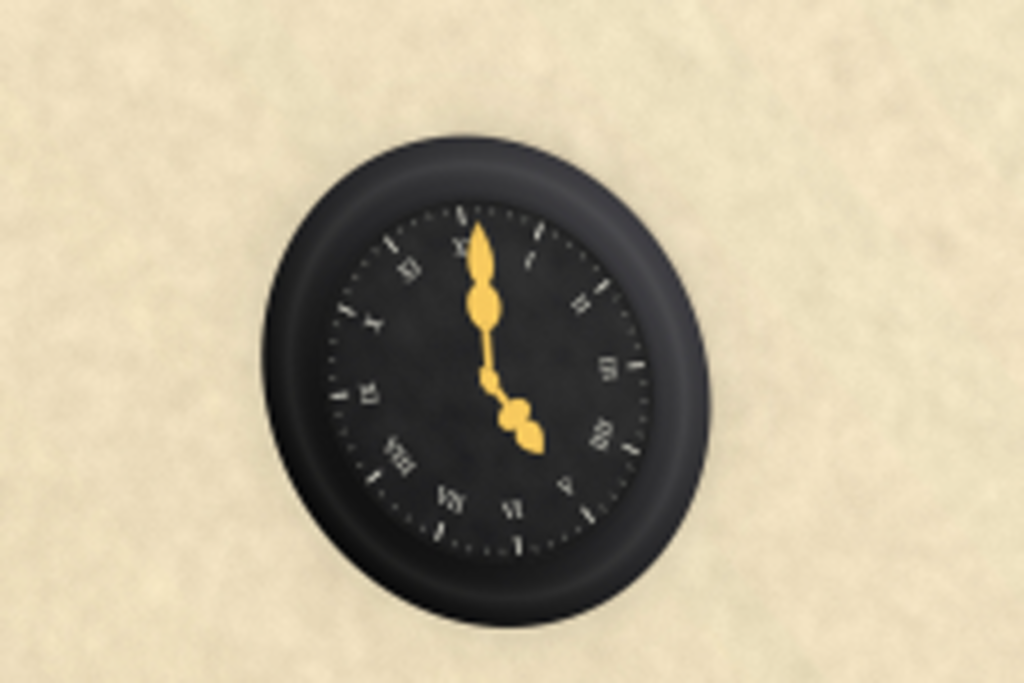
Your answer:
**5:01**
